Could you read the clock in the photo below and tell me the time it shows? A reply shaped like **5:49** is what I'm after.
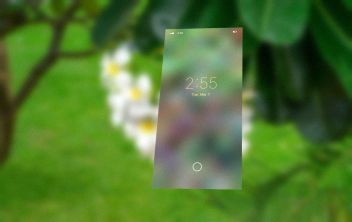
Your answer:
**2:55**
